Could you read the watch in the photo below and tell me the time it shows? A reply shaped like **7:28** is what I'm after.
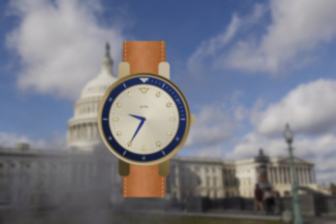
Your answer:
**9:35**
